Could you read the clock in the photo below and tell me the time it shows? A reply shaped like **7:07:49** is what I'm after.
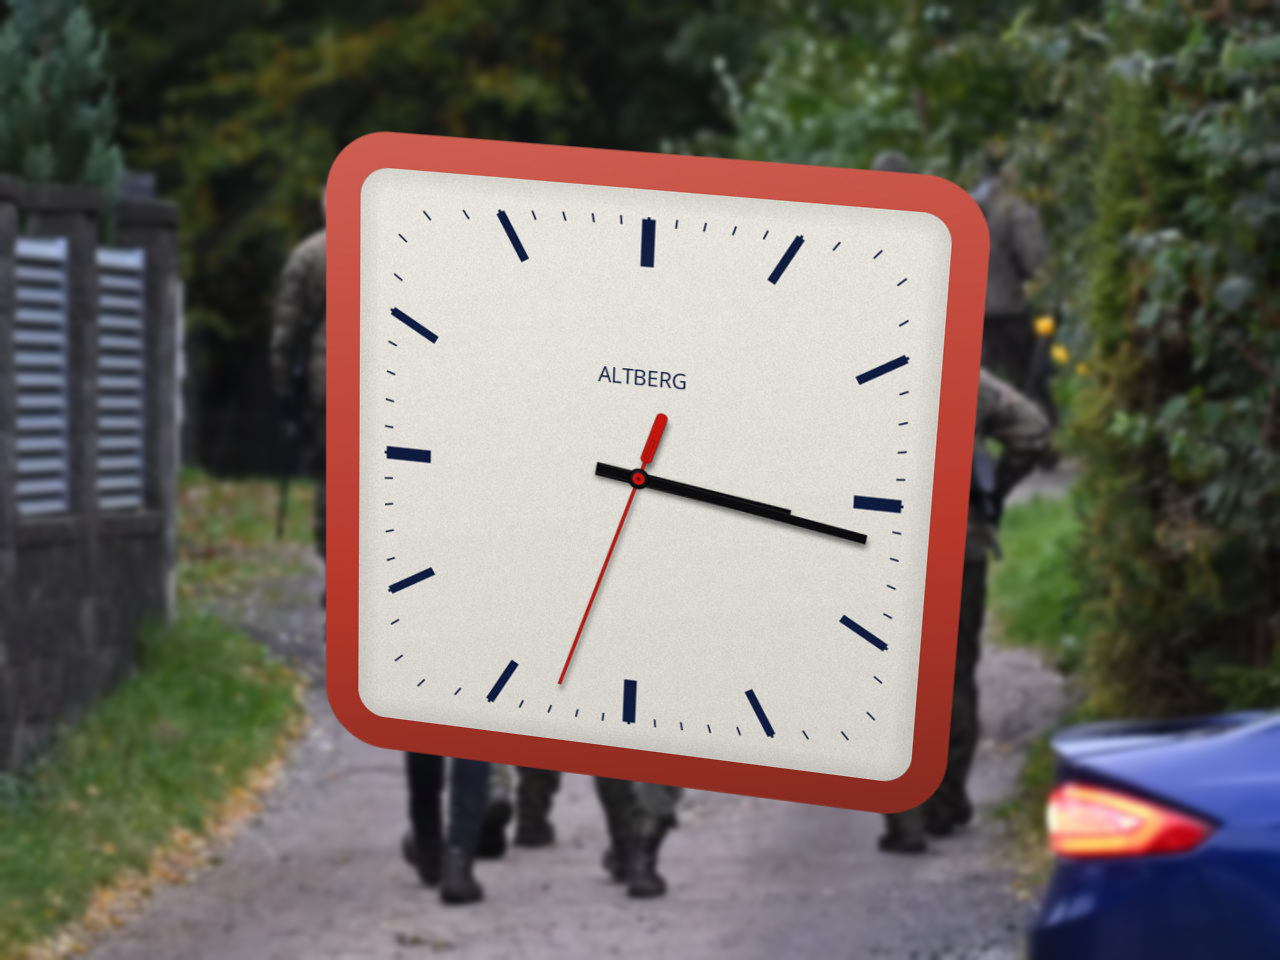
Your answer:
**3:16:33**
